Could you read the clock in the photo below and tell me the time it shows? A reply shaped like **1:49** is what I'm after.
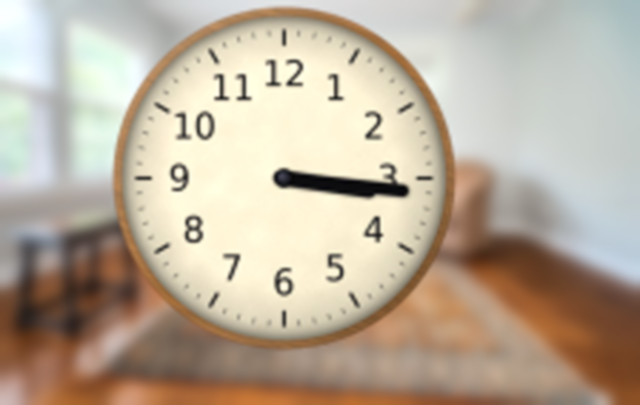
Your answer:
**3:16**
